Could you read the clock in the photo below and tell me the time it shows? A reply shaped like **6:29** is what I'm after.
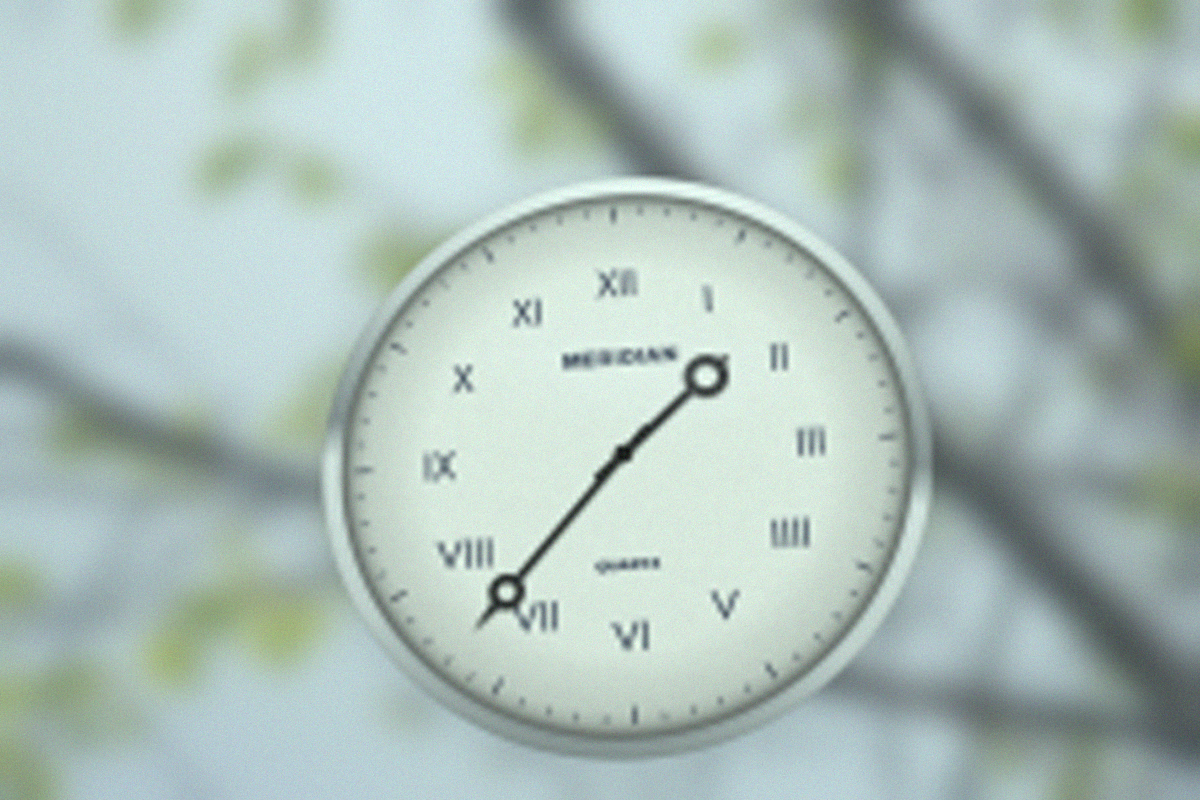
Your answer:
**1:37**
